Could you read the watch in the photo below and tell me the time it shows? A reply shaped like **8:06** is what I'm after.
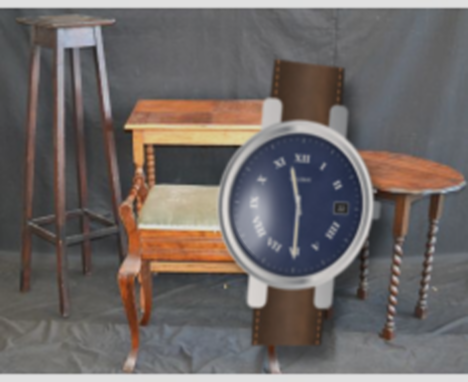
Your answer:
**11:30**
